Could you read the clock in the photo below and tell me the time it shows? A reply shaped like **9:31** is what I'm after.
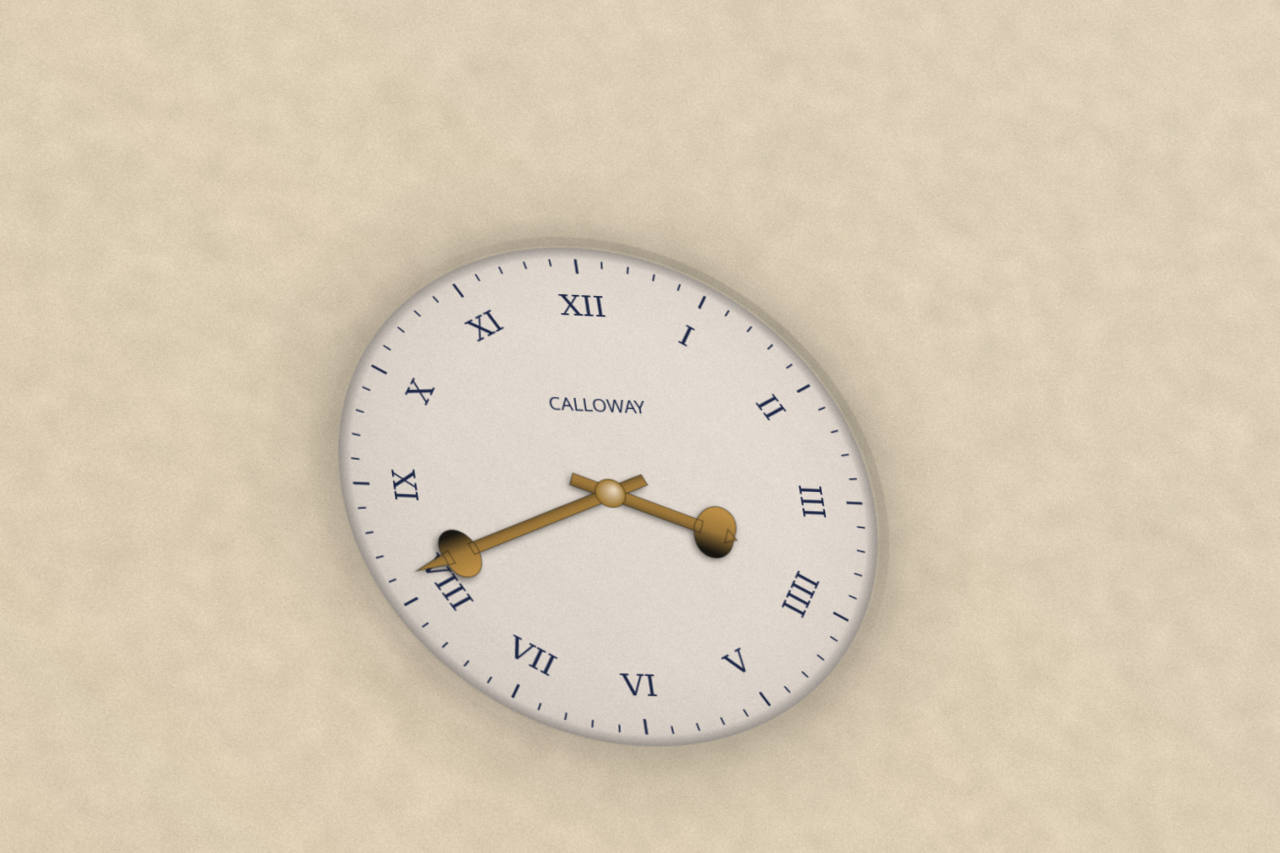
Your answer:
**3:41**
